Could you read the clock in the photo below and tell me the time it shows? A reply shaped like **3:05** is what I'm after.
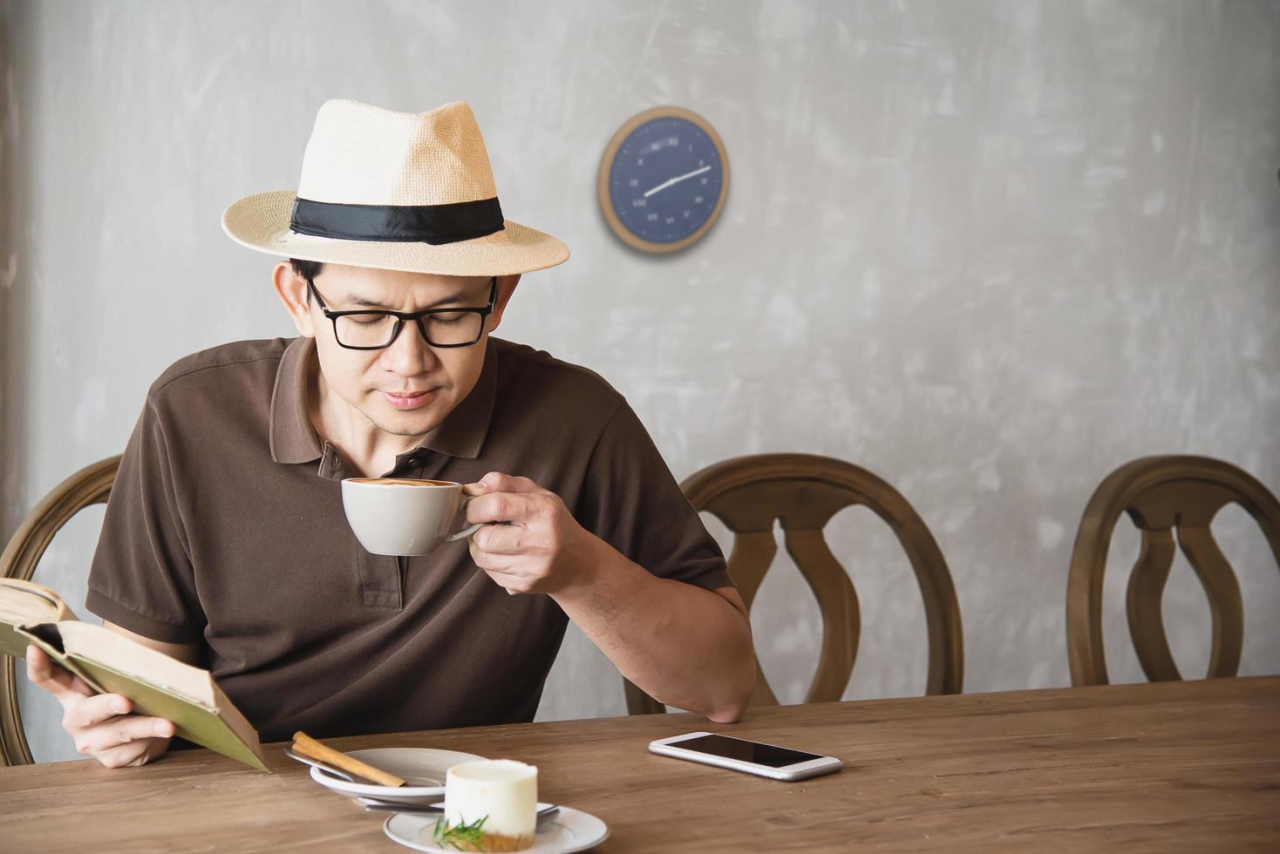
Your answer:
**8:12**
